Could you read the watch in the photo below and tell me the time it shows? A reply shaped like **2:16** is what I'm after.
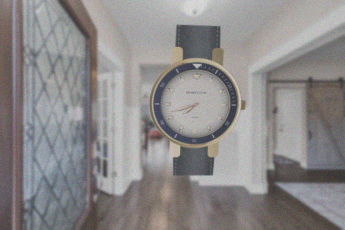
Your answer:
**7:42**
